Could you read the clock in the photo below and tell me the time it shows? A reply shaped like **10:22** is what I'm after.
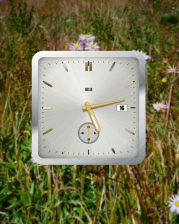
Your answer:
**5:13**
